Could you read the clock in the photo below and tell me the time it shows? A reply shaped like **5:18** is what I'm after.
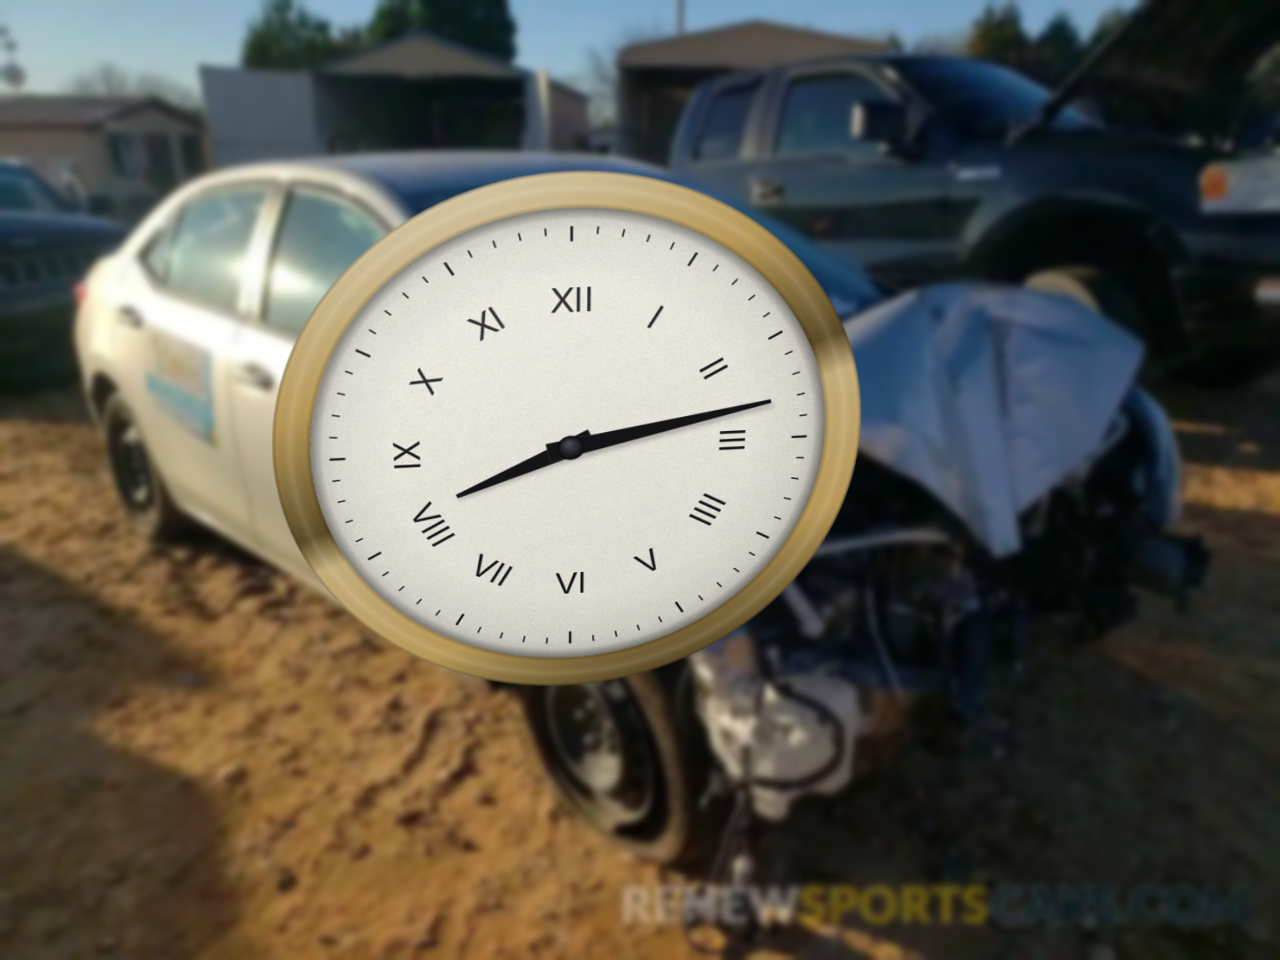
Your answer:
**8:13**
